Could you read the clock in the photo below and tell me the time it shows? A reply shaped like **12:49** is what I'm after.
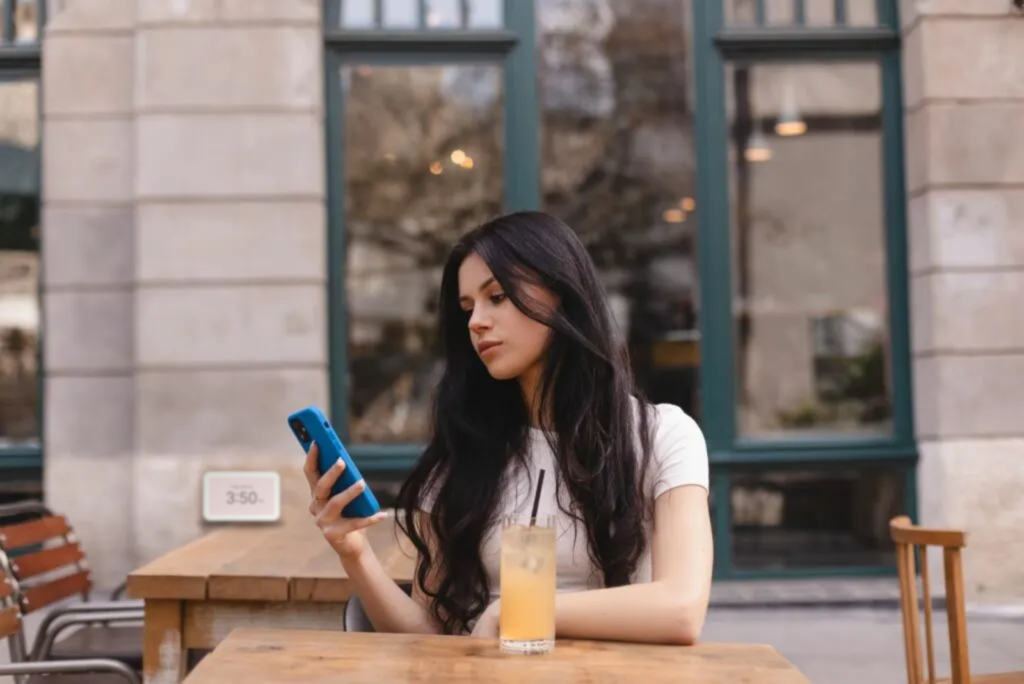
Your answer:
**3:50**
